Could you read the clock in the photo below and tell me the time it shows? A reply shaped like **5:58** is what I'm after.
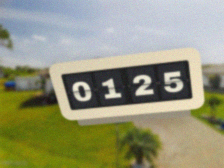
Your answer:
**1:25**
